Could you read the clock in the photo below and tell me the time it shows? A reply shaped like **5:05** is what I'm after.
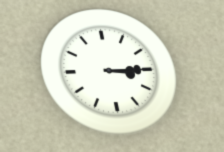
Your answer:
**3:15**
